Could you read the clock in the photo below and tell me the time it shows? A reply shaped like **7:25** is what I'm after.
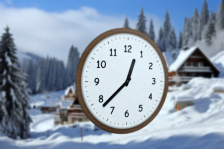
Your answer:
**12:38**
